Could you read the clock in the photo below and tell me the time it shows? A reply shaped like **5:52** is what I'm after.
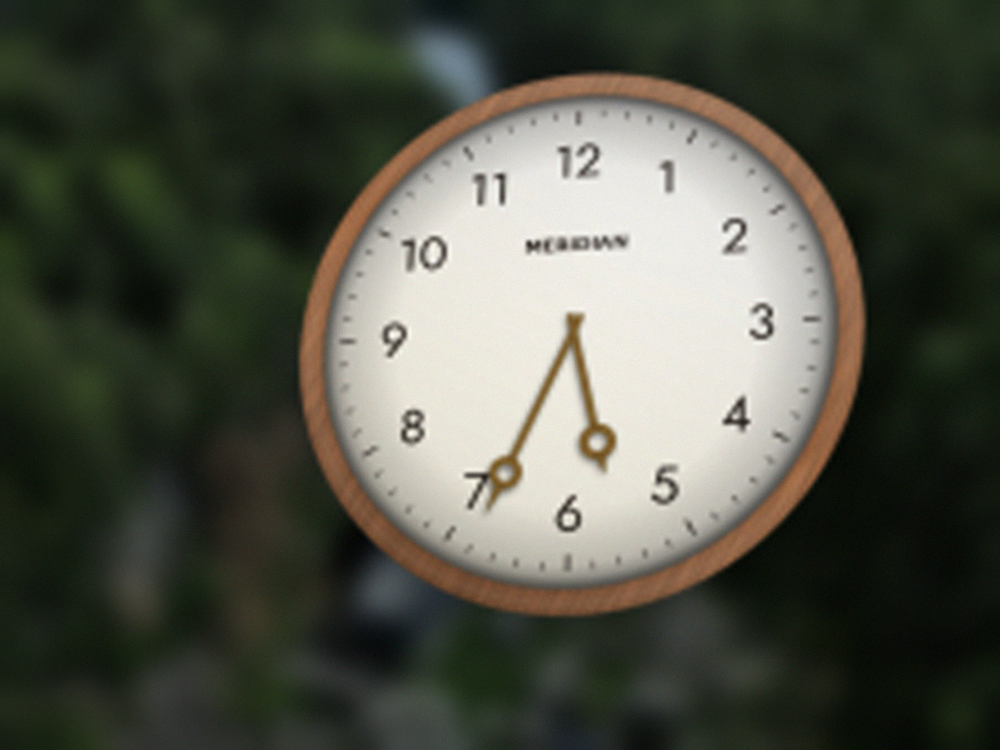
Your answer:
**5:34**
